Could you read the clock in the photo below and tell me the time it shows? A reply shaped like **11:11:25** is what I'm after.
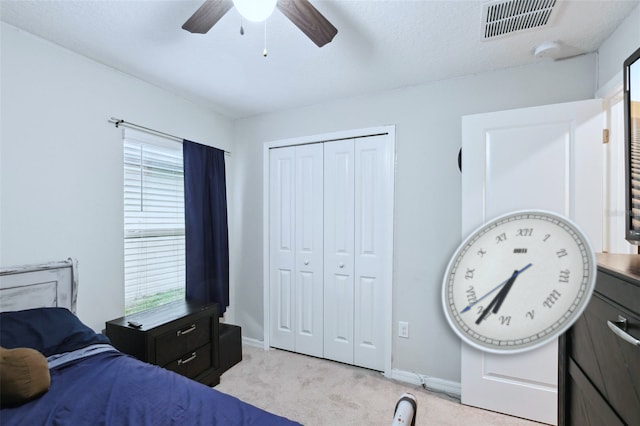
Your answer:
**6:34:38**
